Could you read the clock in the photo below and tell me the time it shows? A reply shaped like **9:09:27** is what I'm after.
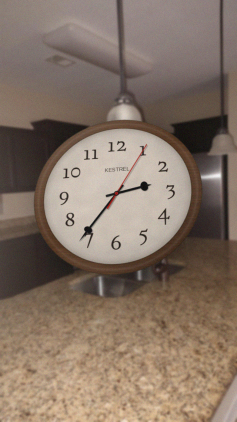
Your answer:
**2:36:05**
